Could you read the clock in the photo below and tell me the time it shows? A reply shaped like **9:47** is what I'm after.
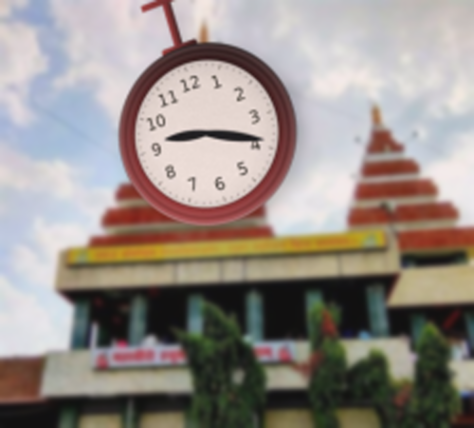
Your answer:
**9:19**
